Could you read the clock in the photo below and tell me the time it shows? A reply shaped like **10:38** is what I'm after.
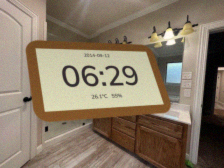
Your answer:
**6:29**
